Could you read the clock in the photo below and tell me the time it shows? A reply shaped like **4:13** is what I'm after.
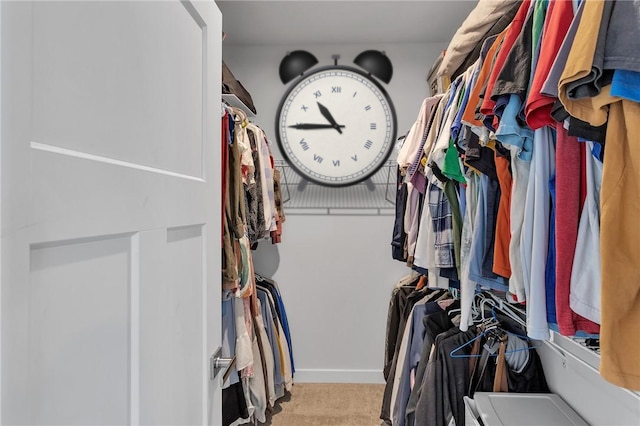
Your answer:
**10:45**
